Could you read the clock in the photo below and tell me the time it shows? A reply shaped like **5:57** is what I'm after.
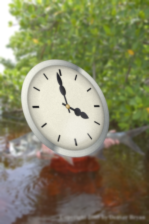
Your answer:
**3:59**
